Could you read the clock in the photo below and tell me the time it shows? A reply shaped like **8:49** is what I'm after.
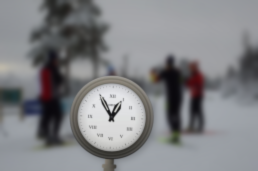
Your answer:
**12:55**
